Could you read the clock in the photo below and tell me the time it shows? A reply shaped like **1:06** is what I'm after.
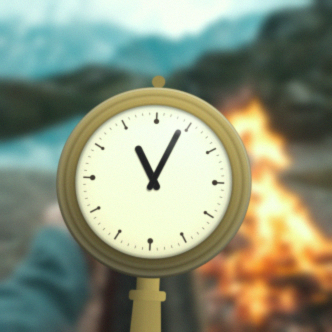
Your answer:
**11:04**
